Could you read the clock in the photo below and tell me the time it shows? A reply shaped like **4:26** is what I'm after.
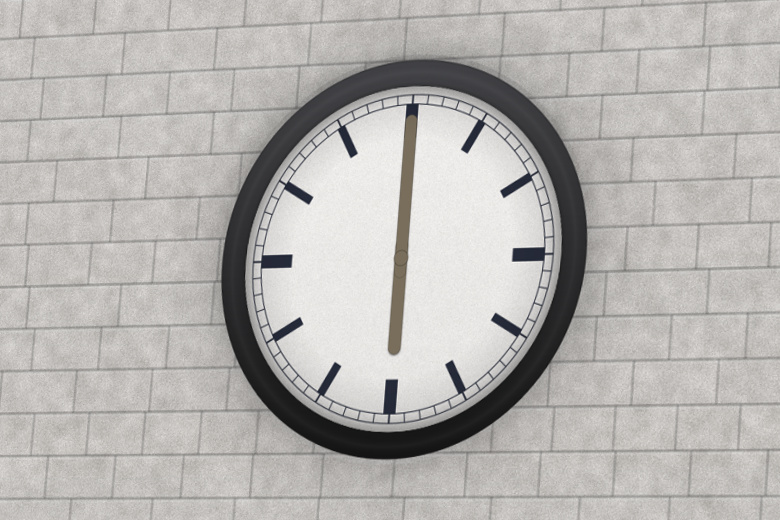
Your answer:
**6:00**
